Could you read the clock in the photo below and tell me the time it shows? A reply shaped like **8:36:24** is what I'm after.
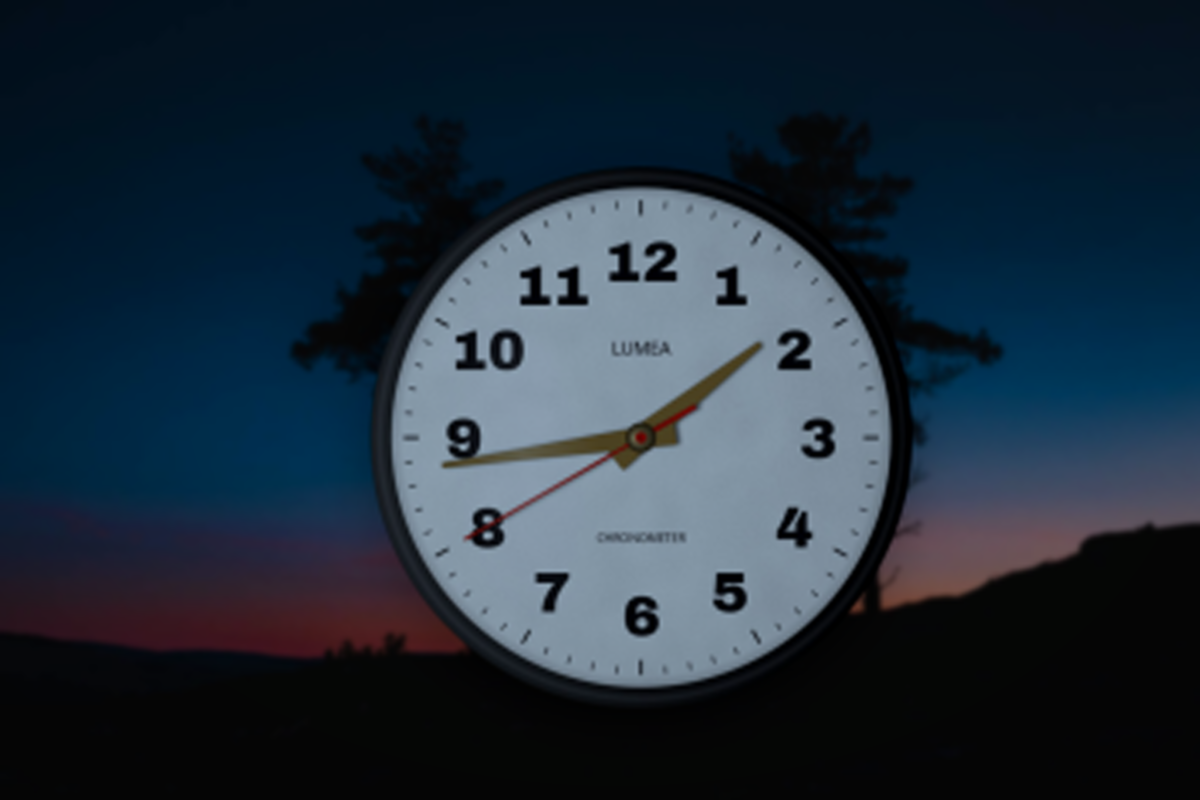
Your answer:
**1:43:40**
